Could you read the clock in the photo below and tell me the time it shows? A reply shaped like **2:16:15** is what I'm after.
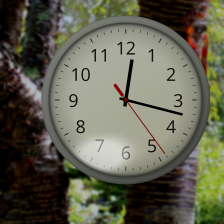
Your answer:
**12:17:24**
